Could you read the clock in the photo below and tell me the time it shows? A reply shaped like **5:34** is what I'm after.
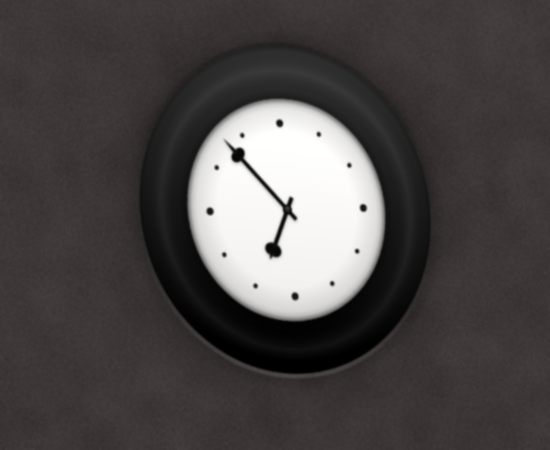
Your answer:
**6:53**
